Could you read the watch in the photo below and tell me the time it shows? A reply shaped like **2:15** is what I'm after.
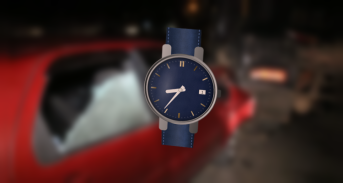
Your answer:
**8:36**
